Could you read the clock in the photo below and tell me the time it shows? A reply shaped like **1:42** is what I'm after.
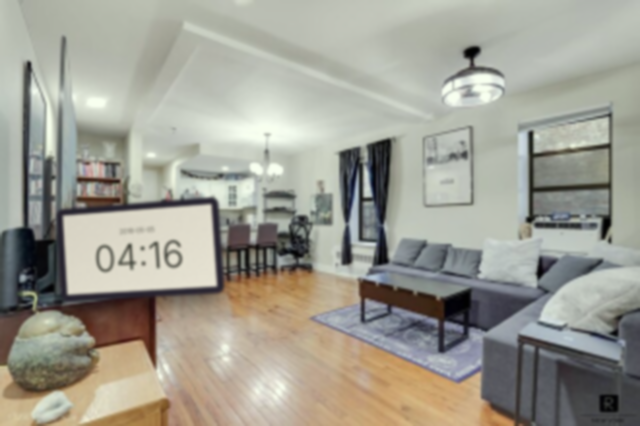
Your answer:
**4:16**
